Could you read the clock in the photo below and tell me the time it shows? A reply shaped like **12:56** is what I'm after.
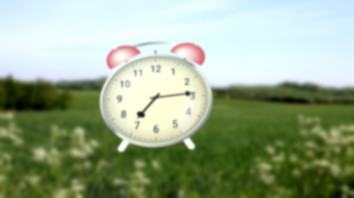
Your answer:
**7:14**
